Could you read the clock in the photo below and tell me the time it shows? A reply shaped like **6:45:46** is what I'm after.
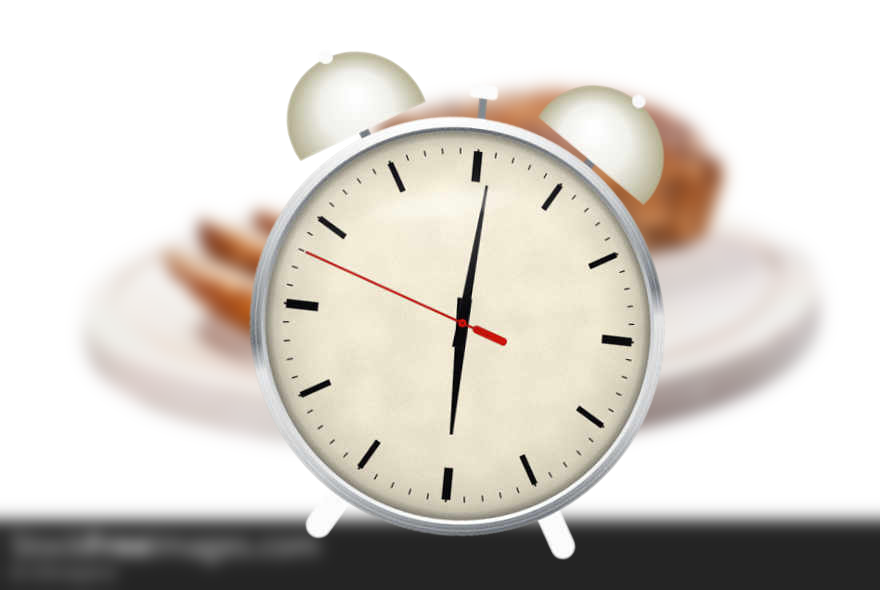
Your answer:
**6:00:48**
